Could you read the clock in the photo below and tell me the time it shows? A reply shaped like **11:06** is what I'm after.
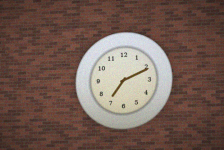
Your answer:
**7:11**
